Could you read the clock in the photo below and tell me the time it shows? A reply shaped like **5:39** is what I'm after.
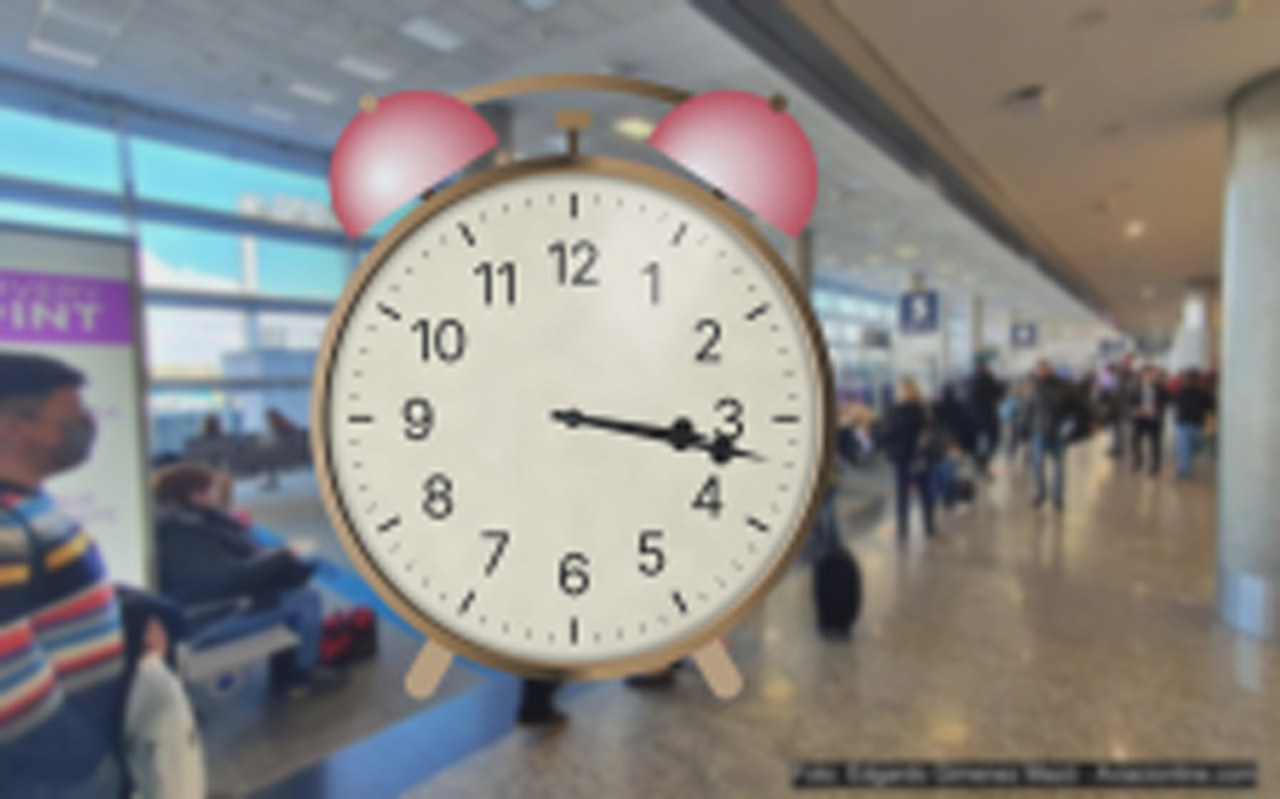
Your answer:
**3:17**
